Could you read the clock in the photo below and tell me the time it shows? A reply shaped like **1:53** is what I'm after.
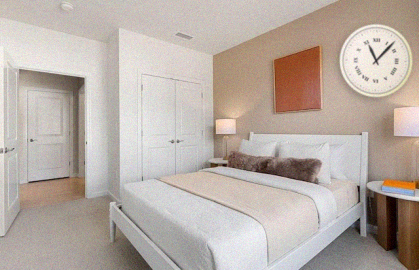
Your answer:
**11:07**
